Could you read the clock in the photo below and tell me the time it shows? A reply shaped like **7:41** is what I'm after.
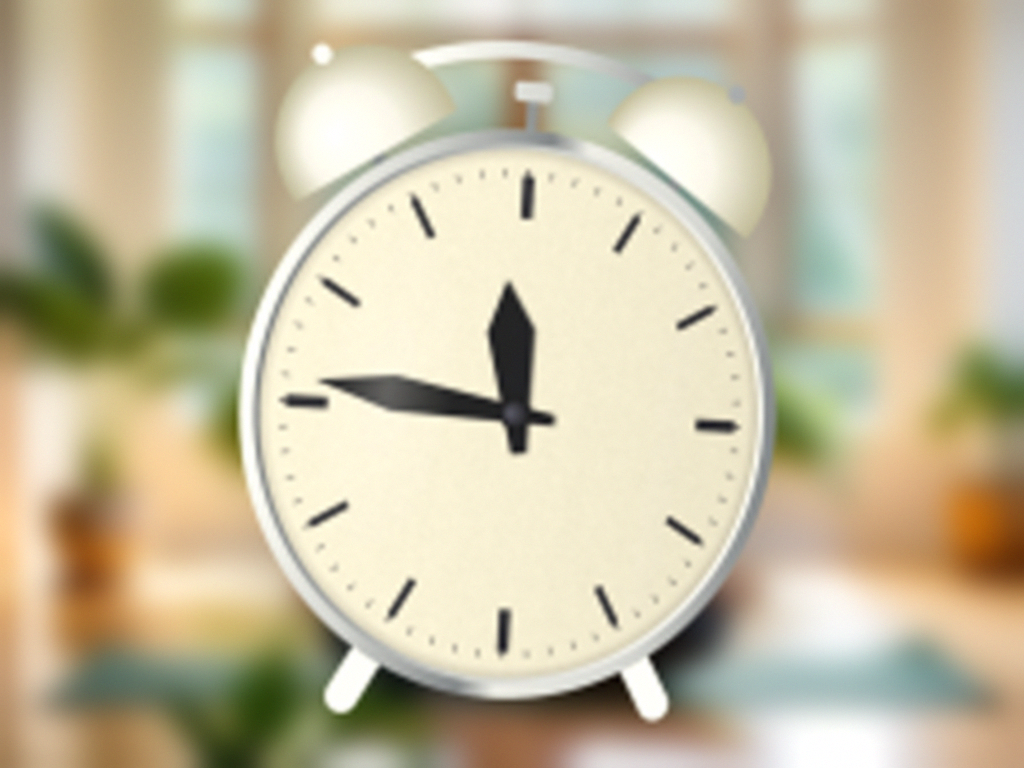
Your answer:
**11:46**
